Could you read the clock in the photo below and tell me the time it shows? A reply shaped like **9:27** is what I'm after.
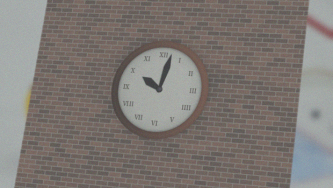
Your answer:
**10:02**
